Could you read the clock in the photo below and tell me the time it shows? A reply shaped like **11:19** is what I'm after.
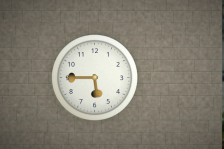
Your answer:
**5:45**
